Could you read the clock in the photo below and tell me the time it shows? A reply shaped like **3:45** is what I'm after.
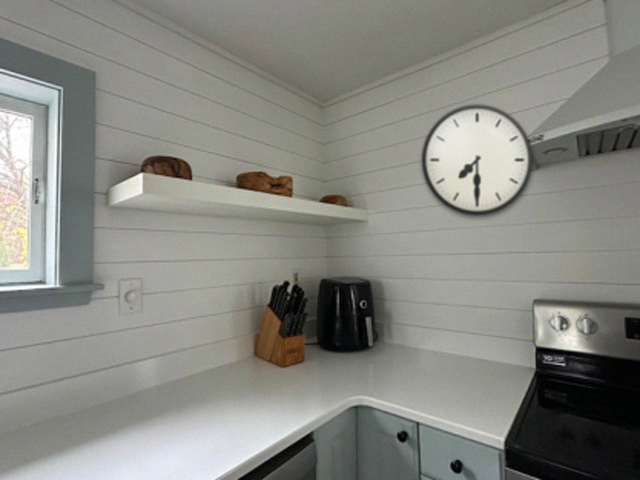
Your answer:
**7:30**
